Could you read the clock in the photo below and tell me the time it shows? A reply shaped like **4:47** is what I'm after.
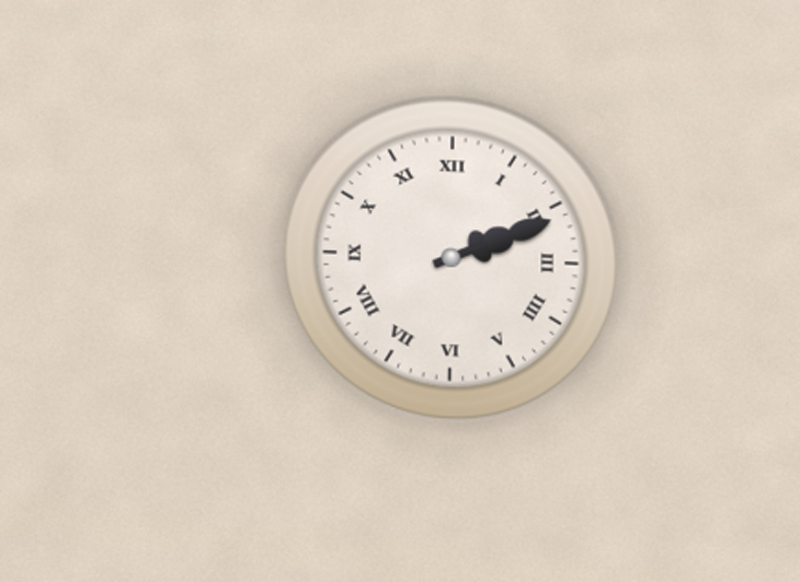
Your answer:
**2:11**
